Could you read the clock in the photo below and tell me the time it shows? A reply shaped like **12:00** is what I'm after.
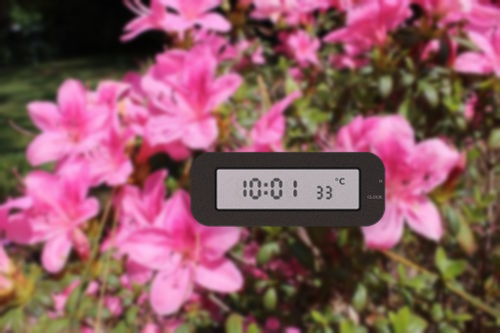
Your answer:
**10:01**
